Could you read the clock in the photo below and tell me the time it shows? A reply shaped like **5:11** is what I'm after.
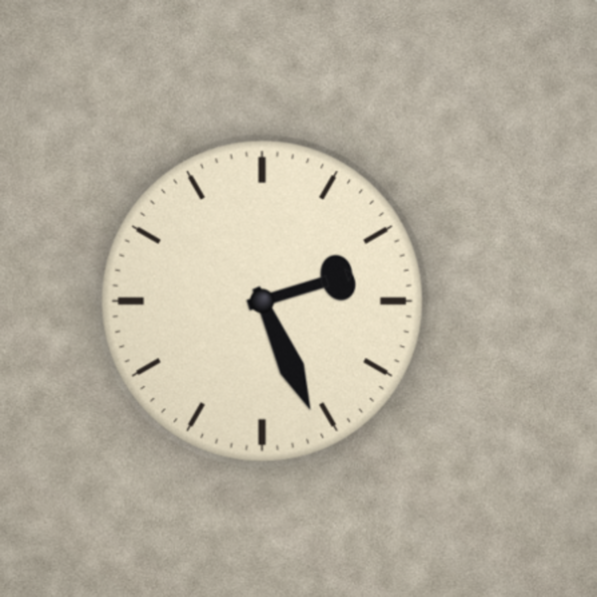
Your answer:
**2:26**
